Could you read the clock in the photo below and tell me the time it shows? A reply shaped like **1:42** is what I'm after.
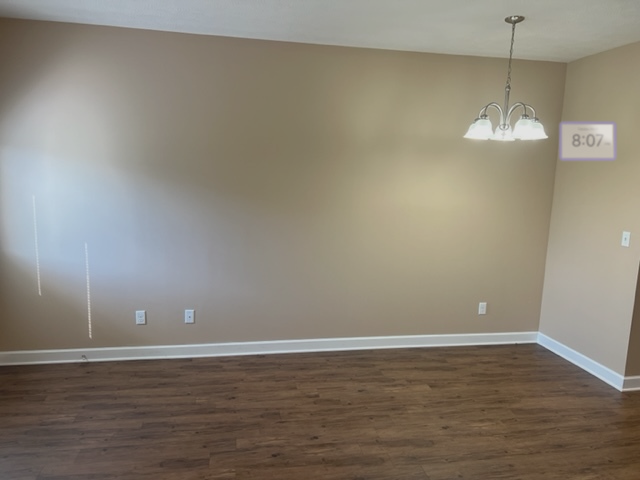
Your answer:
**8:07**
